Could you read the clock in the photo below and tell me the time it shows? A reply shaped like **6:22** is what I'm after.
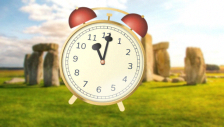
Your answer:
**11:01**
